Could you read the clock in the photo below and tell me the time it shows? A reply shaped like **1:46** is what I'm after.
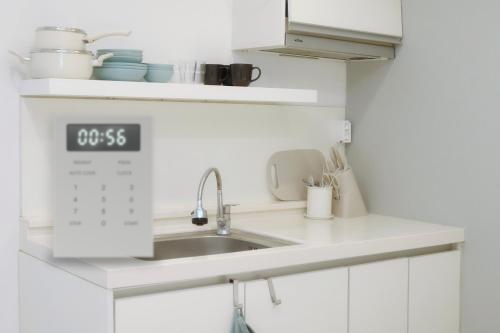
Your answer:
**0:56**
